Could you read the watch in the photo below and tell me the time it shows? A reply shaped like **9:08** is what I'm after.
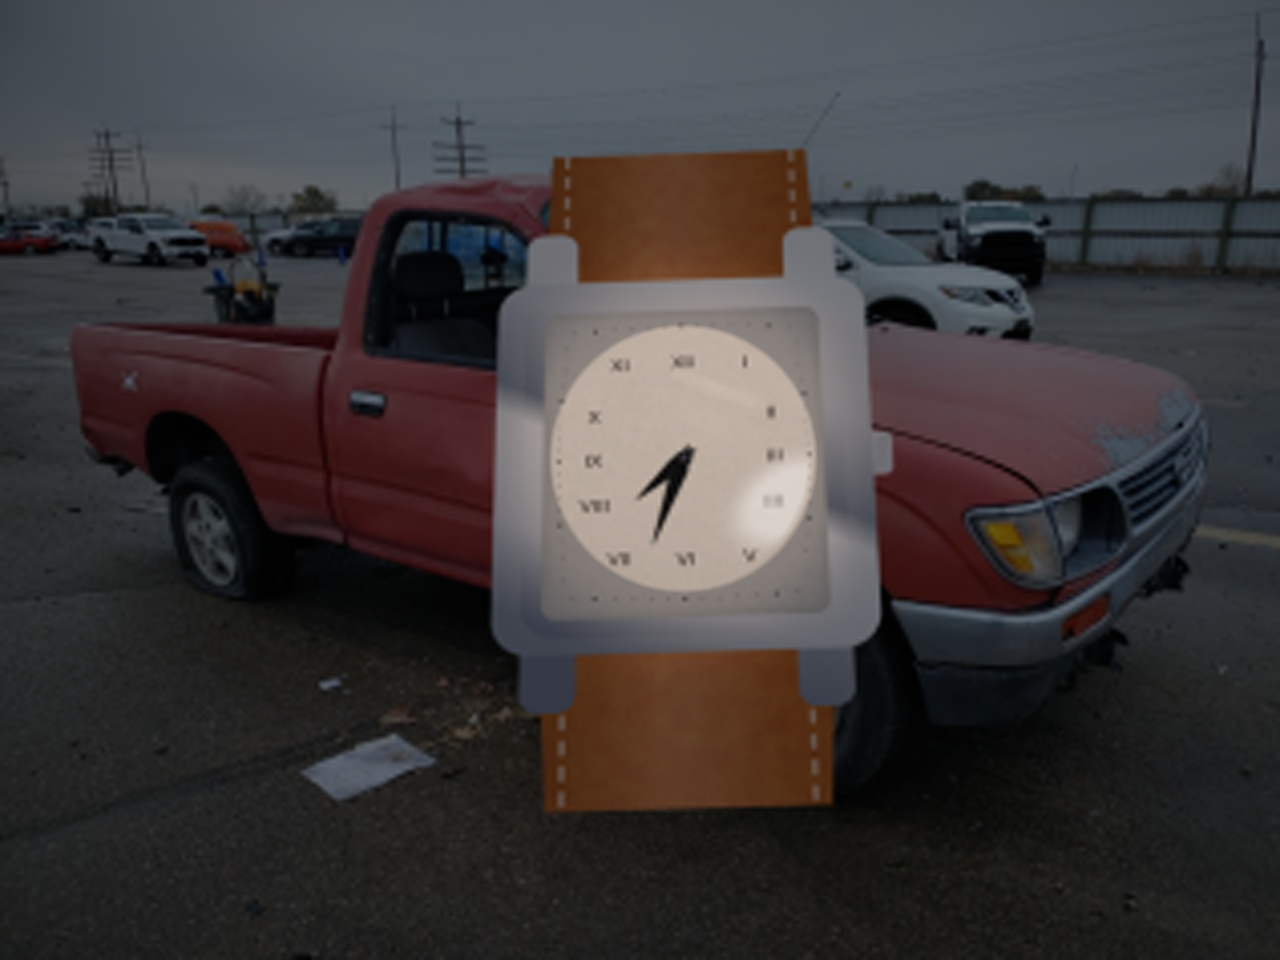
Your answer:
**7:33**
